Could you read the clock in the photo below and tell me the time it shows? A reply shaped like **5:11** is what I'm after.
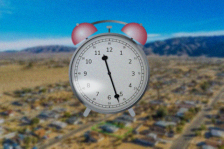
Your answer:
**11:27**
